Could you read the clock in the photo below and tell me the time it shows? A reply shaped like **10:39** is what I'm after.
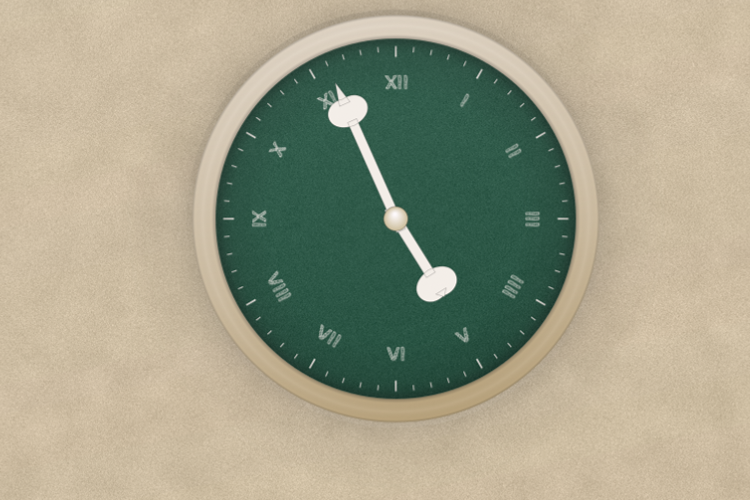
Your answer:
**4:56**
